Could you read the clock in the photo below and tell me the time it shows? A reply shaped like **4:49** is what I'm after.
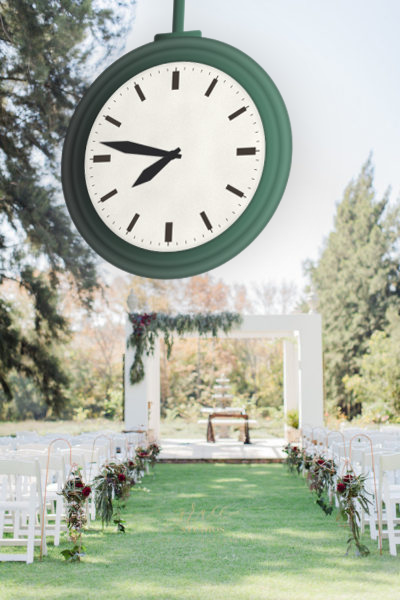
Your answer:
**7:47**
